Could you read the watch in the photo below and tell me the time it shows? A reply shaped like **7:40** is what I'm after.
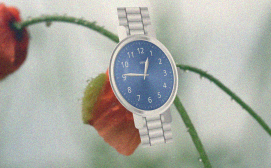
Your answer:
**12:46**
